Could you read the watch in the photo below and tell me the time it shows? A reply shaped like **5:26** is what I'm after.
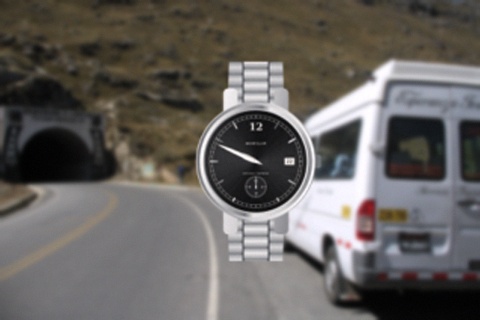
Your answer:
**9:49**
